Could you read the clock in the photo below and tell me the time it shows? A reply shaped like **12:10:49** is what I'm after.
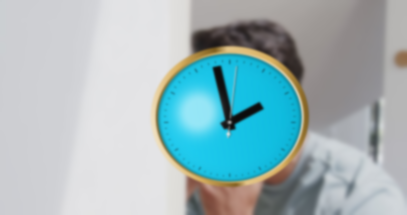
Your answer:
**1:58:01**
